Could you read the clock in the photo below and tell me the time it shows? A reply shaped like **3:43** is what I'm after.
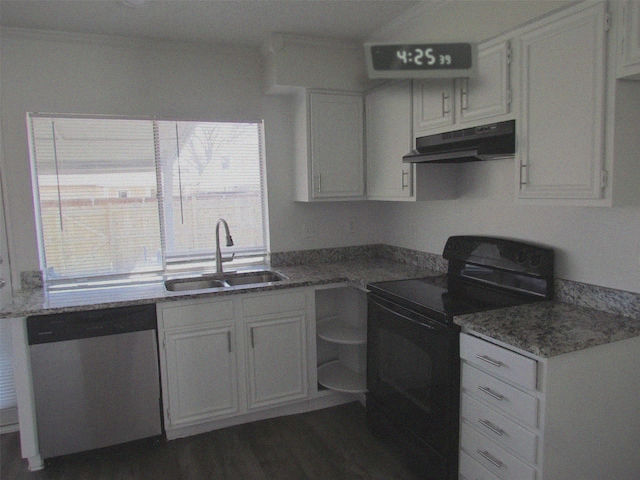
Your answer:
**4:25**
